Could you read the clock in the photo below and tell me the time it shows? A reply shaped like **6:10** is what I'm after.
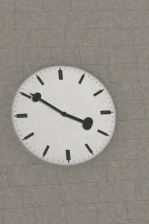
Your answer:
**3:51**
